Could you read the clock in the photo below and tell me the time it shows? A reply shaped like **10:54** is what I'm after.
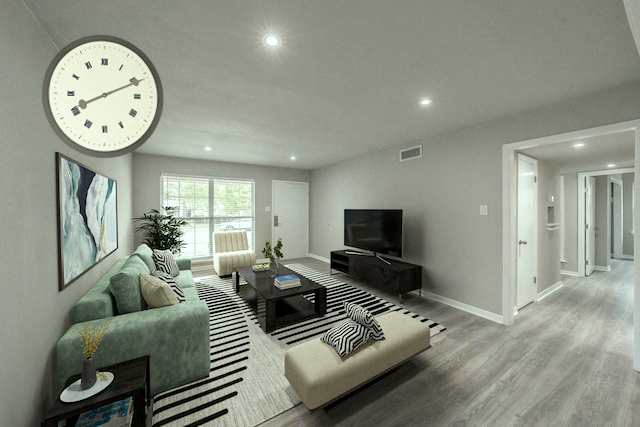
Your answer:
**8:11**
